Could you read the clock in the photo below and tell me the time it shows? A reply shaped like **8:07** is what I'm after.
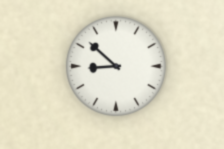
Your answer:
**8:52**
